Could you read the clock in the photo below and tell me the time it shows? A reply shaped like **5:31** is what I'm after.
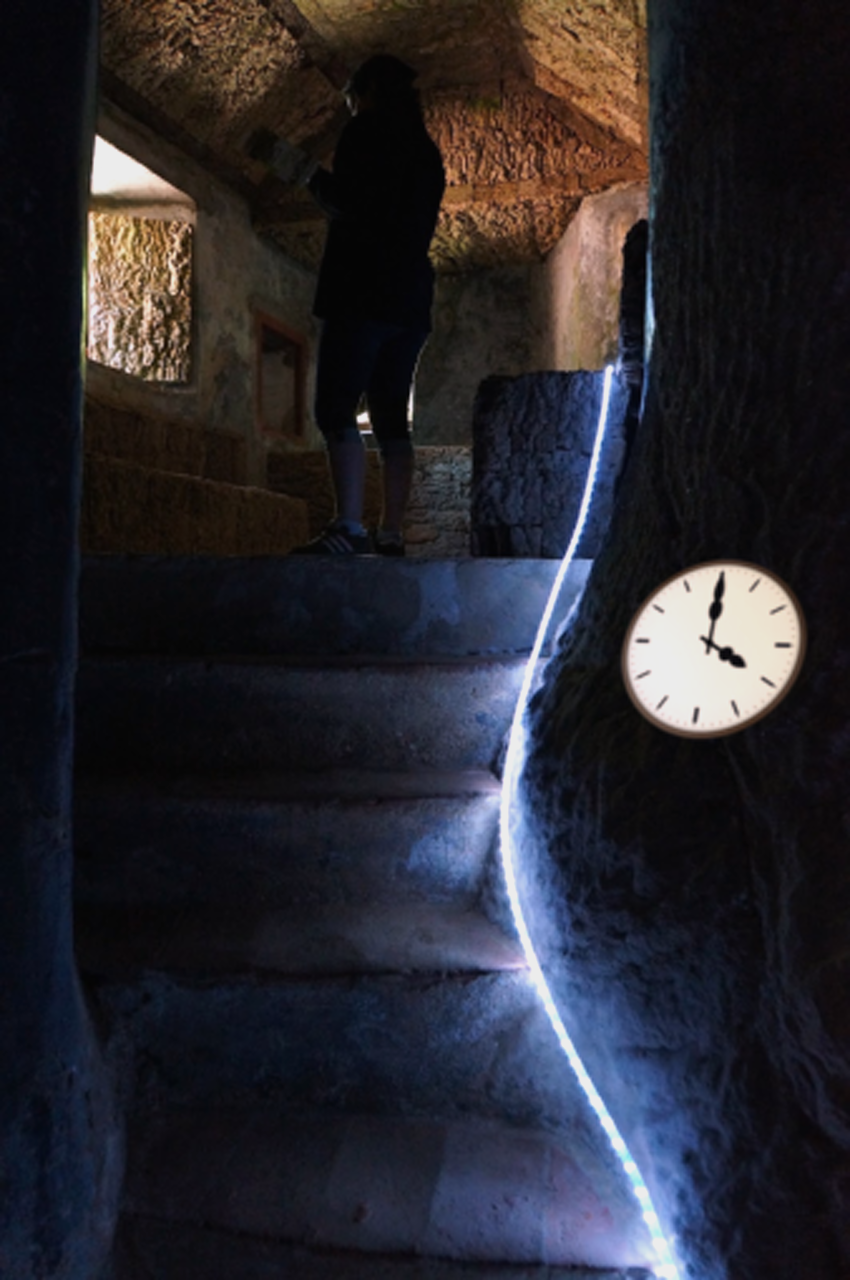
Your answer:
**4:00**
